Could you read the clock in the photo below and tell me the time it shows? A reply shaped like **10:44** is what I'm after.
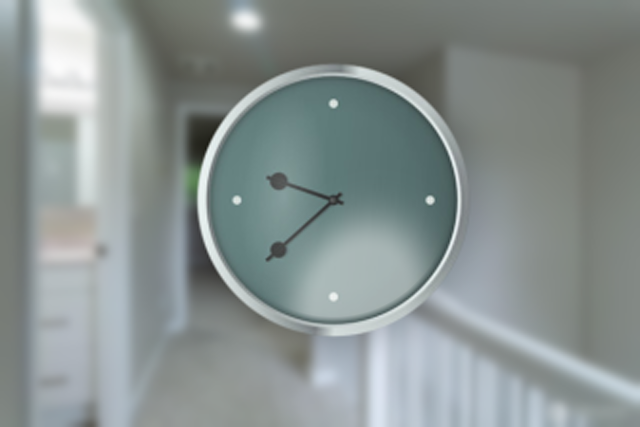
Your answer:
**9:38**
